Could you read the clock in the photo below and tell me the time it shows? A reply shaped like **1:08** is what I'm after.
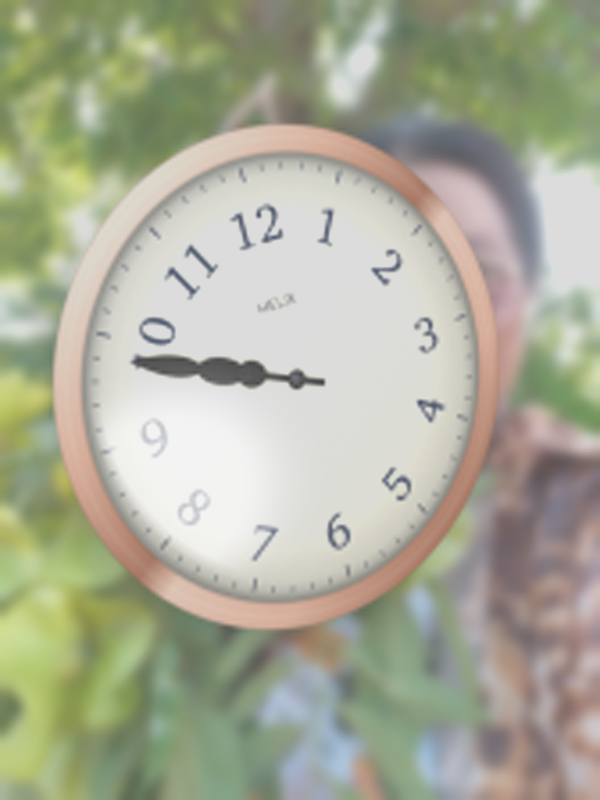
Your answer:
**9:49**
